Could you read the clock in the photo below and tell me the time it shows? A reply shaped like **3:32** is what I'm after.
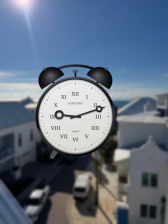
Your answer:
**9:12**
